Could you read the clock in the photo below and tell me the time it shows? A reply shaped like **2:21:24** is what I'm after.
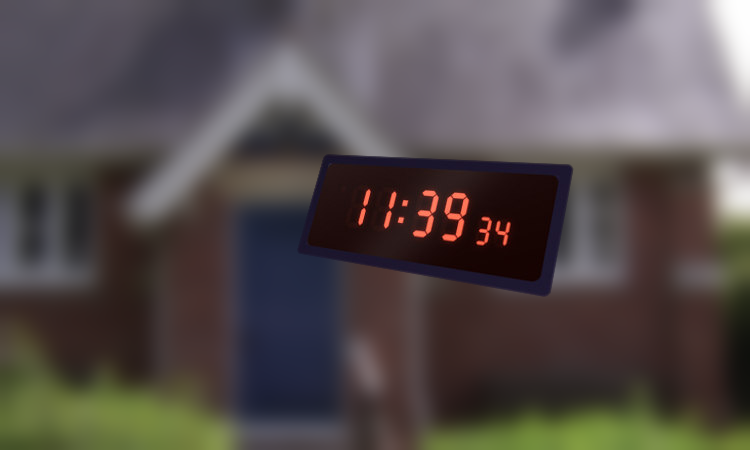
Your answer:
**11:39:34**
